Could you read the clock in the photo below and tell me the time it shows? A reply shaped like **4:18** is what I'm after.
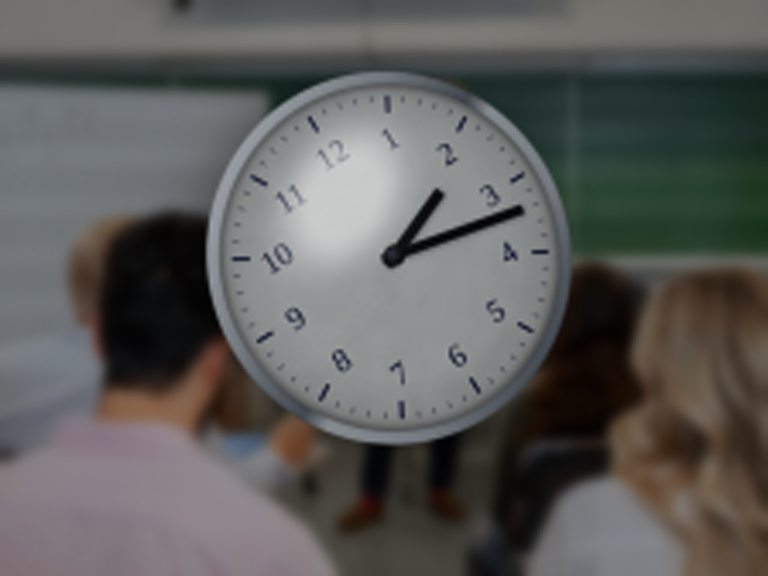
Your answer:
**2:17**
